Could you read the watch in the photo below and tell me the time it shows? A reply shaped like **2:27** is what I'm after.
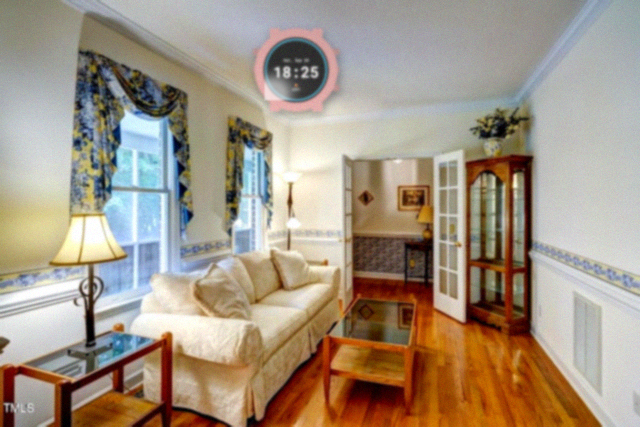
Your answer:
**18:25**
